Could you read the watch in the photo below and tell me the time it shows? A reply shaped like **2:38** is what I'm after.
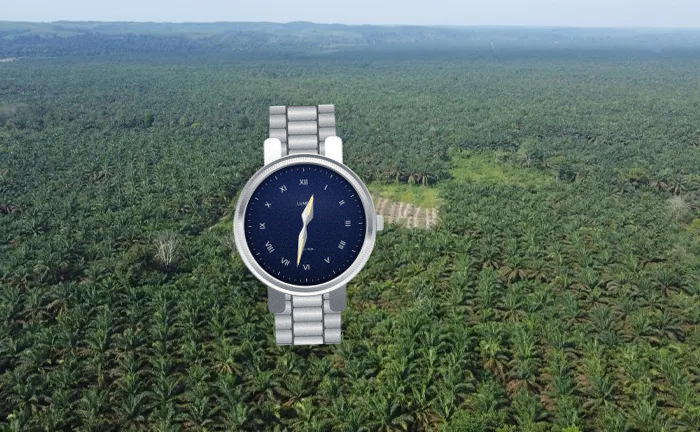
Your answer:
**12:32**
